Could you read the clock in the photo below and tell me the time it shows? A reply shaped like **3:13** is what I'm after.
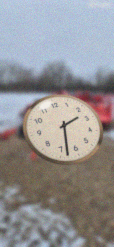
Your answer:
**2:33**
